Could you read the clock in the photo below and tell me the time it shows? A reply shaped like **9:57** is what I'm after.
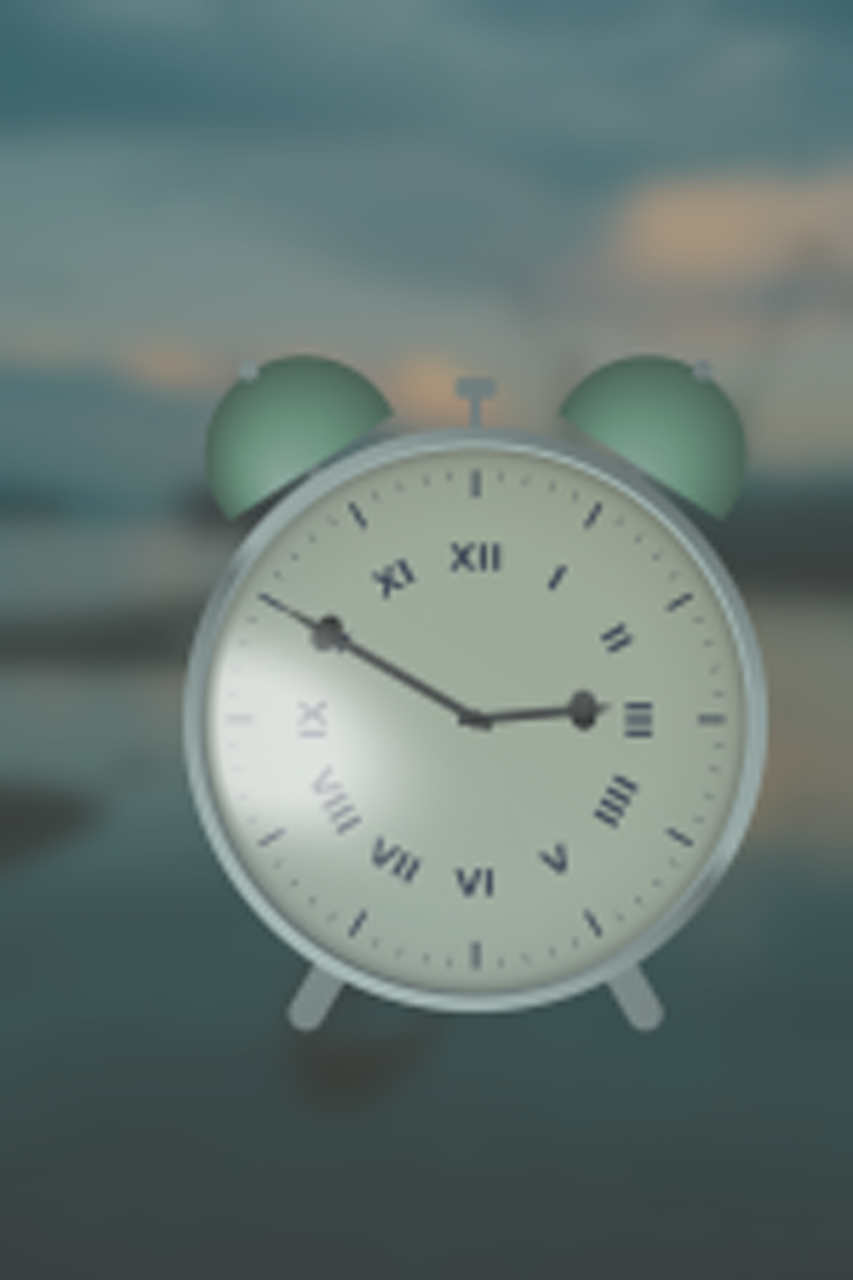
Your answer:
**2:50**
